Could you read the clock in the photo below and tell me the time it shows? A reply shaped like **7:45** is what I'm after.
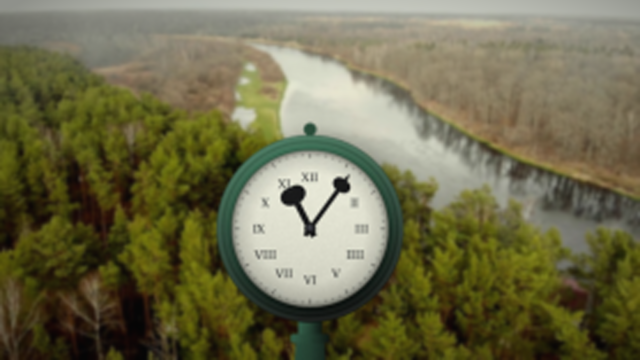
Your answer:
**11:06**
